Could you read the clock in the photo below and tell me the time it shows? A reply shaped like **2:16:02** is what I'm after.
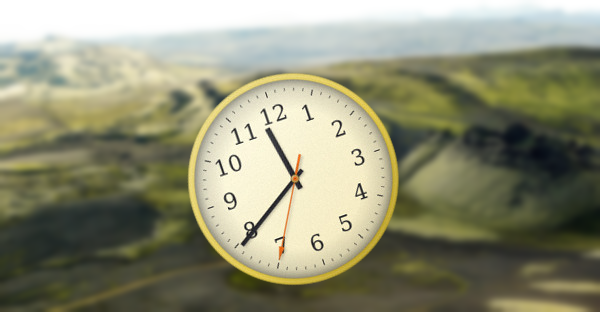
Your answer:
**11:39:35**
